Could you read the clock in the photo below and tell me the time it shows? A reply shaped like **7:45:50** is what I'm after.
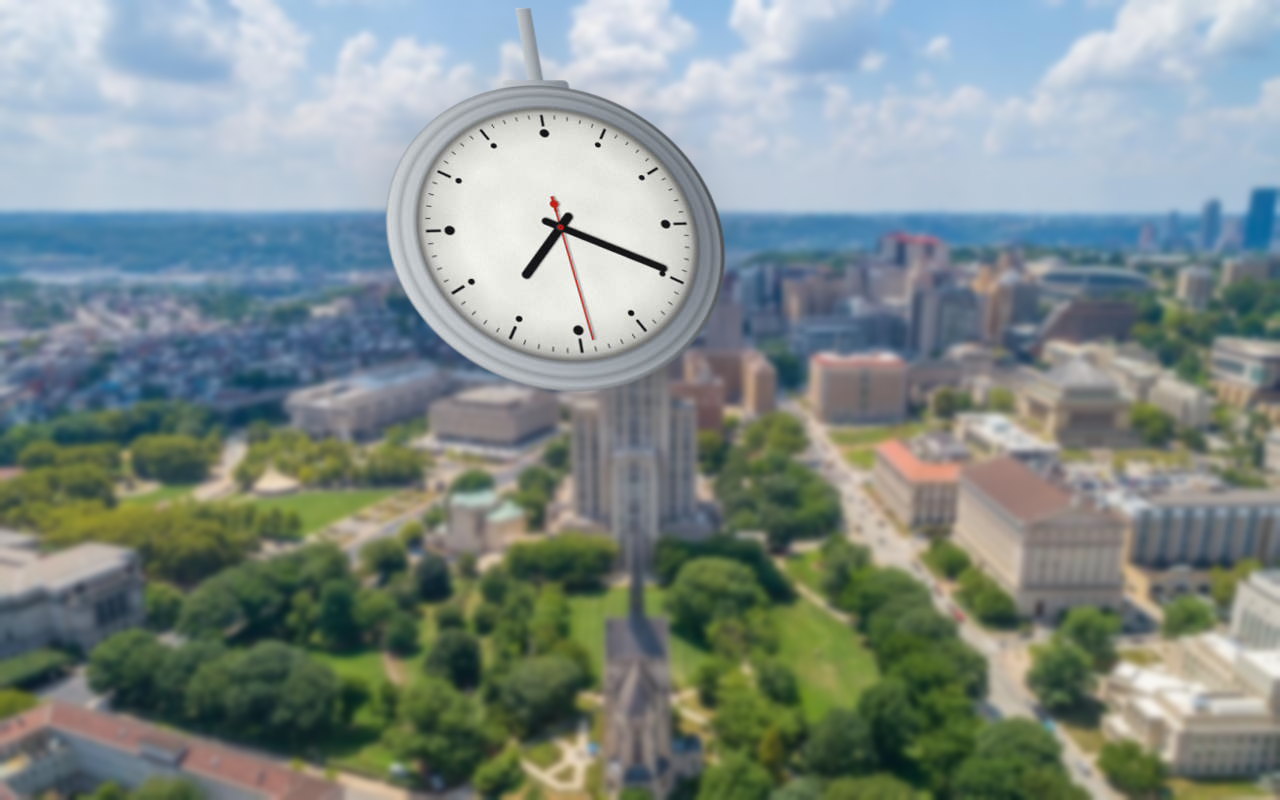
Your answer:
**7:19:29**
